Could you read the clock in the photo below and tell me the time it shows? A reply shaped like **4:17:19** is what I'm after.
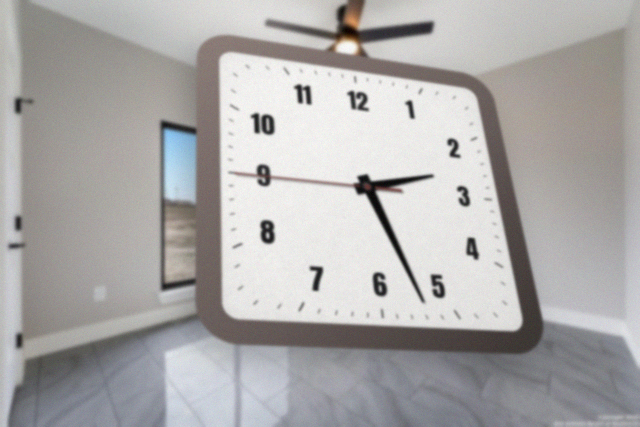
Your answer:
**2:26:45**
